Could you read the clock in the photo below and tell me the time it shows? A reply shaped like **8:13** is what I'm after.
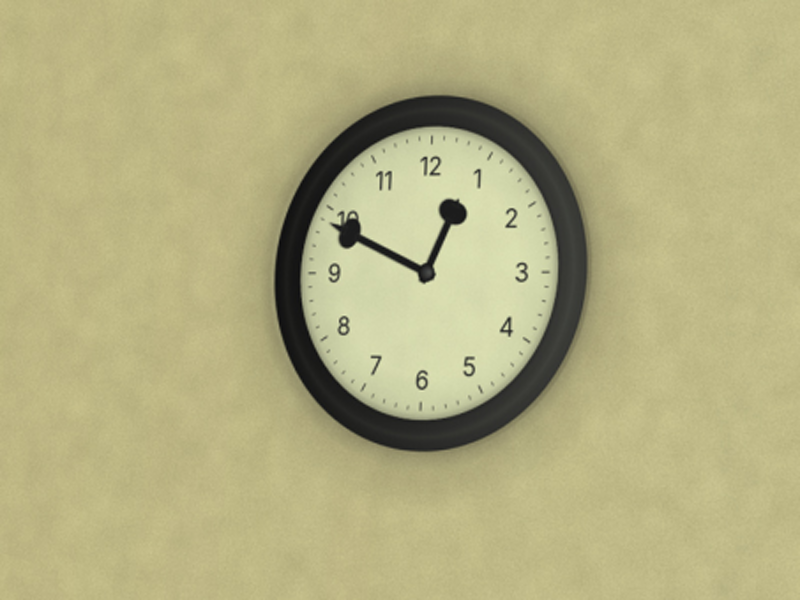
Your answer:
**12:49**
